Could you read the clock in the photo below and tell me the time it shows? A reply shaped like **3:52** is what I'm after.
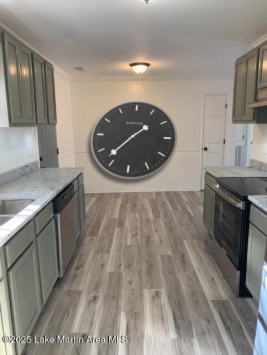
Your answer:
**1:37**
